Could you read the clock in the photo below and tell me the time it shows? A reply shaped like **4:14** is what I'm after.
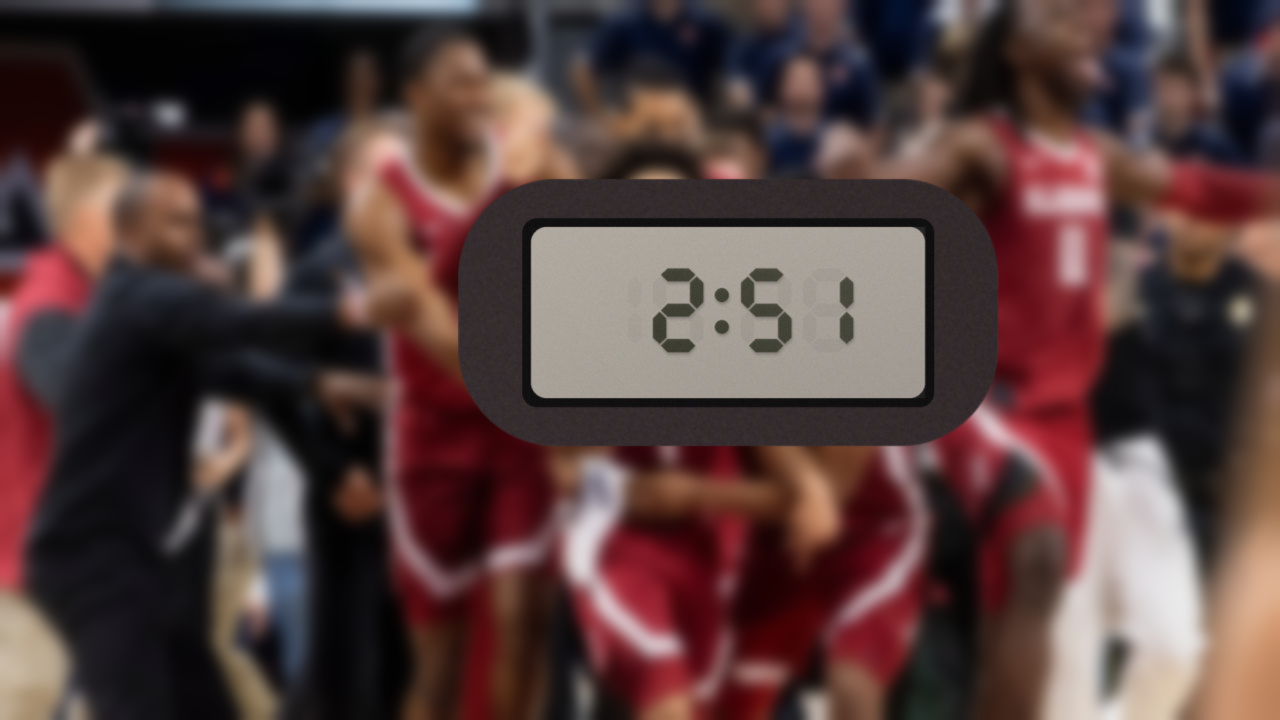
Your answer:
**2:51**
